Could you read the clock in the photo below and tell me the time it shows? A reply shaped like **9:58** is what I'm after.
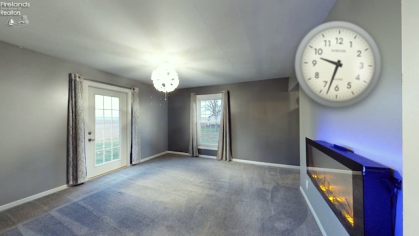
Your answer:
**9:33**
